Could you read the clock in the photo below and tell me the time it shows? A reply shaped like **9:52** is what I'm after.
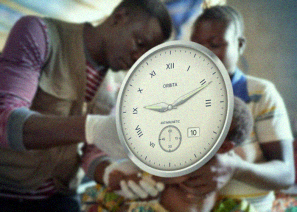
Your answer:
**9:11**
